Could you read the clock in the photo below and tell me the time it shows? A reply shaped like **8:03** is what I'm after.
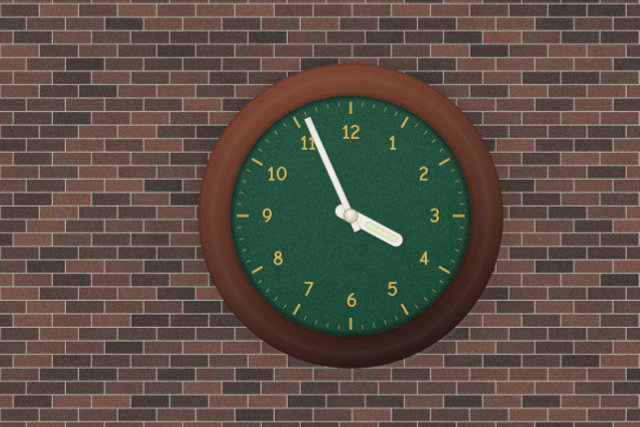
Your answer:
**3:56**
